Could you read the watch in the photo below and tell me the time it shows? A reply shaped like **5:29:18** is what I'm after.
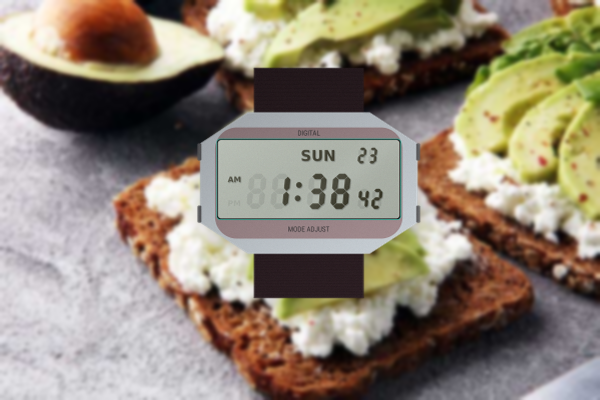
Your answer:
**1:38:42**
